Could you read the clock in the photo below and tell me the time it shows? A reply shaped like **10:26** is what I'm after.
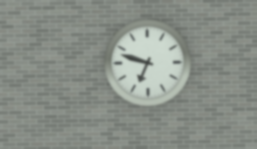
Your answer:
**6:48**
